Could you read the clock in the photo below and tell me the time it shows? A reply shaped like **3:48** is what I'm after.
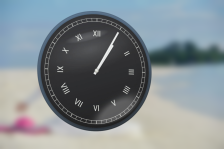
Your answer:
**1:05**
